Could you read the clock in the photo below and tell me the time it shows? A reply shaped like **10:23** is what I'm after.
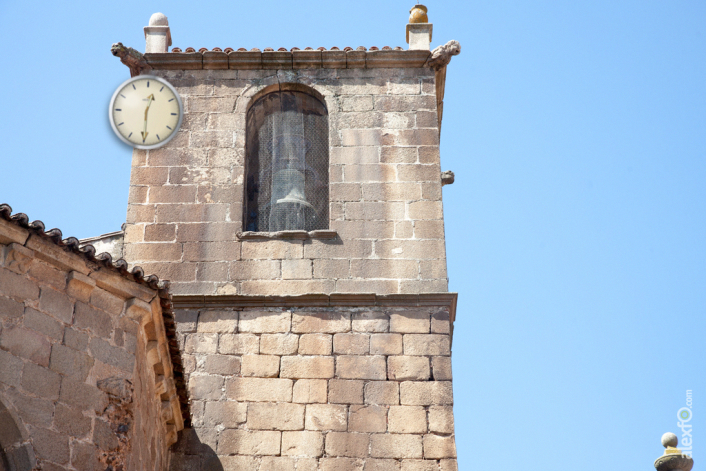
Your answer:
**12:30**
